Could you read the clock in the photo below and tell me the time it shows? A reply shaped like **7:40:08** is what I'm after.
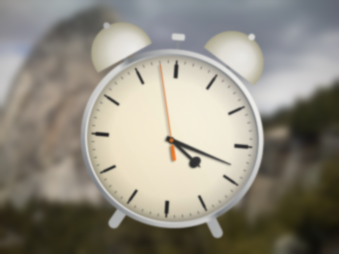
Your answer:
**4:17:58**
